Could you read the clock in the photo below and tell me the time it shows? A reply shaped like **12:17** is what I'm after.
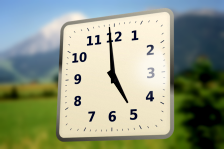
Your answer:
**4:59**
